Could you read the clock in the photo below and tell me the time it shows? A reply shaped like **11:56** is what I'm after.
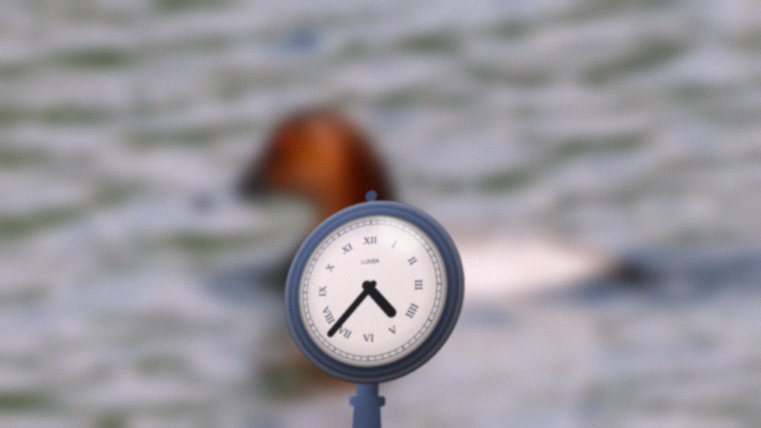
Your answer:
**4:37**
